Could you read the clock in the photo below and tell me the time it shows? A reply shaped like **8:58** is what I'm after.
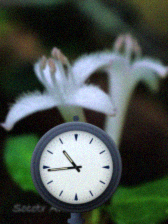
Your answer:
**10:44**
